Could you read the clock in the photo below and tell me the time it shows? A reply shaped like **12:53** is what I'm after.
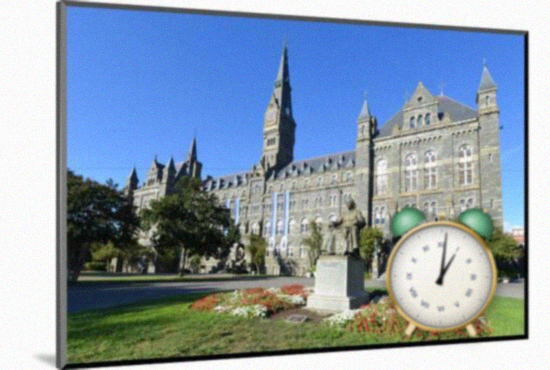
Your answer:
**1:01**
